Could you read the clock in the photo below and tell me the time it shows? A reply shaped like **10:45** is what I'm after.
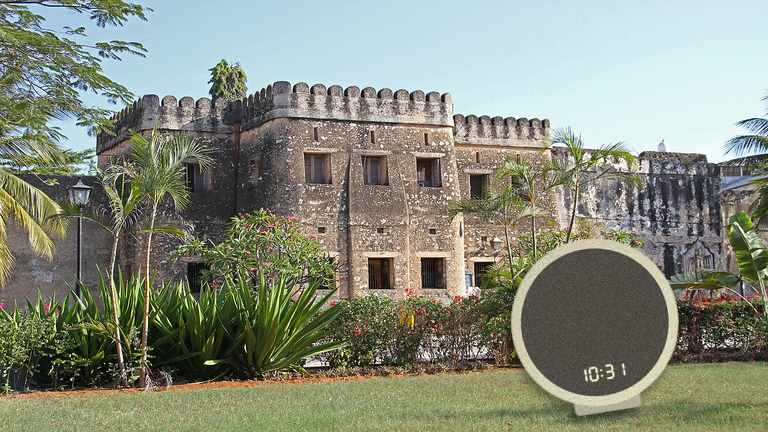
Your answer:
**10:31**
